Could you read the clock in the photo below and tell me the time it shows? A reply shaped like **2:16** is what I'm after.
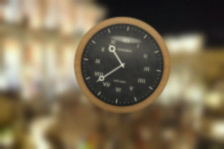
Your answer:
**10:38**
